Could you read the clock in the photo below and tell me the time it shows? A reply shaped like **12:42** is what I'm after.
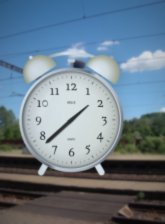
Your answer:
**1:38**
